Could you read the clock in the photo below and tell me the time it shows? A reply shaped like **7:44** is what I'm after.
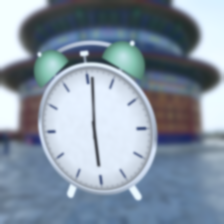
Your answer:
**6:01**
